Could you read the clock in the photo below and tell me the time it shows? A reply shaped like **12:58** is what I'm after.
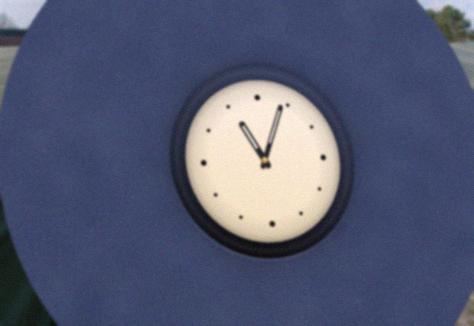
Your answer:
**11:04**
